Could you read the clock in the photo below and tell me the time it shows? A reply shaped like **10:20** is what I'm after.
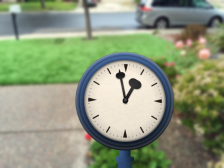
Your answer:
**12:58**
